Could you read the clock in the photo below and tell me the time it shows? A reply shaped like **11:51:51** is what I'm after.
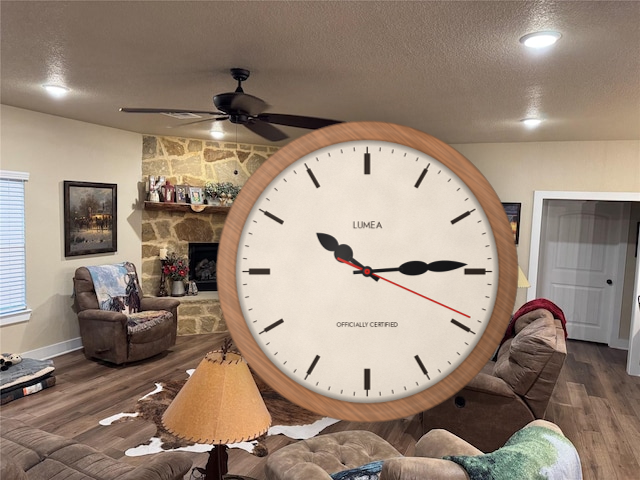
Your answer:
**10:14:19**
